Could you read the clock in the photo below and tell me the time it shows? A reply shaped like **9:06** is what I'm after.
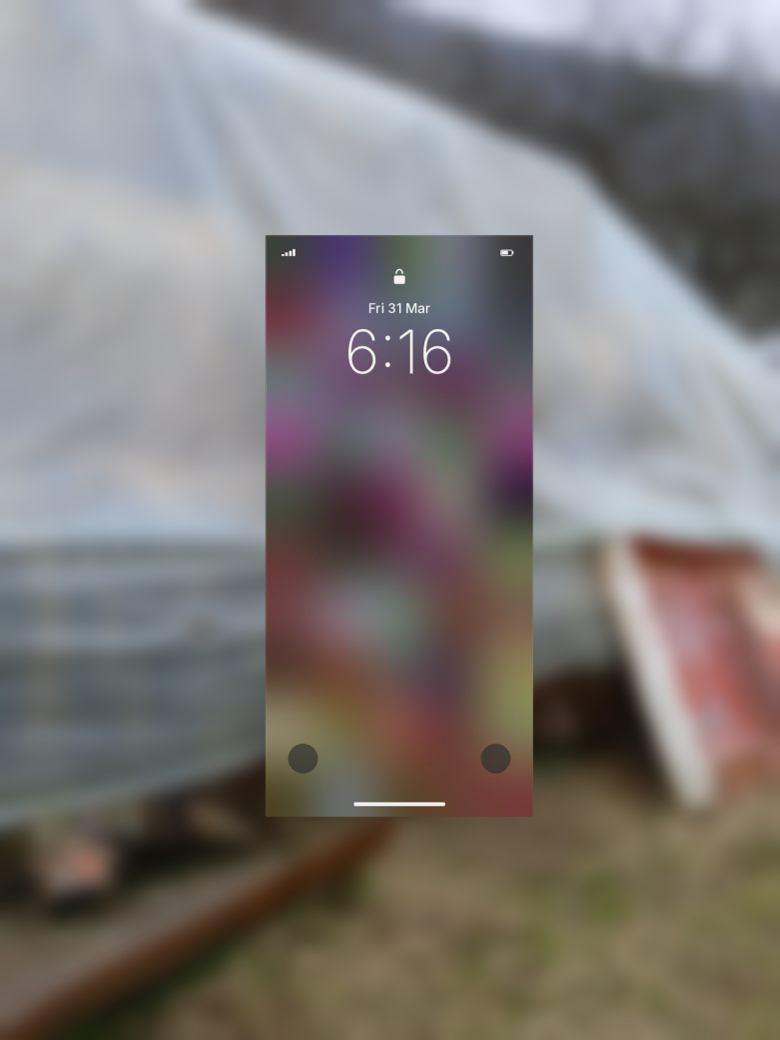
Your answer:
**6:16**
